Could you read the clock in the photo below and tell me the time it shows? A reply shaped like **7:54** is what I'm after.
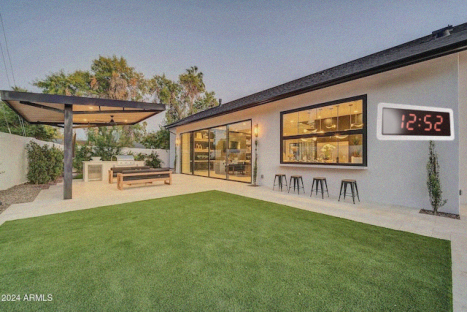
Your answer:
**12:52**
